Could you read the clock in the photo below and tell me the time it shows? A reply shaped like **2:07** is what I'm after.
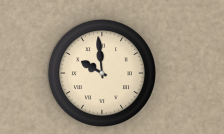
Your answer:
**9:59**
